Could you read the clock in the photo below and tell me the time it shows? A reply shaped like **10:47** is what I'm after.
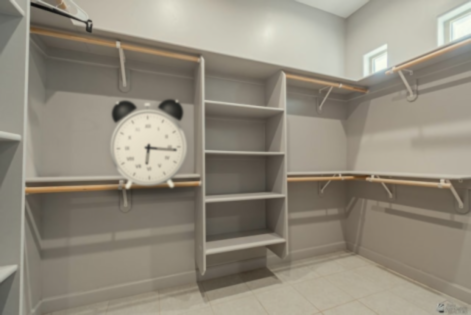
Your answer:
**6:16**
